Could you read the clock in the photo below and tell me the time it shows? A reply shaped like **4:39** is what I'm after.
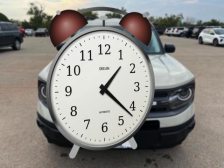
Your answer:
**1:22**
